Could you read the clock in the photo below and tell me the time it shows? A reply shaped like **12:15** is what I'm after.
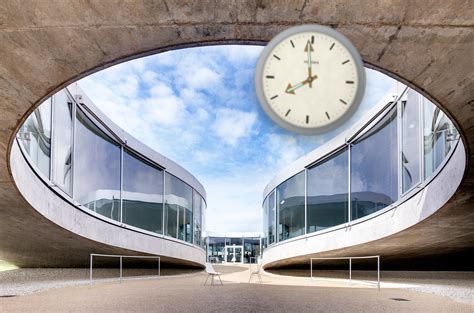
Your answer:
**7:59**
